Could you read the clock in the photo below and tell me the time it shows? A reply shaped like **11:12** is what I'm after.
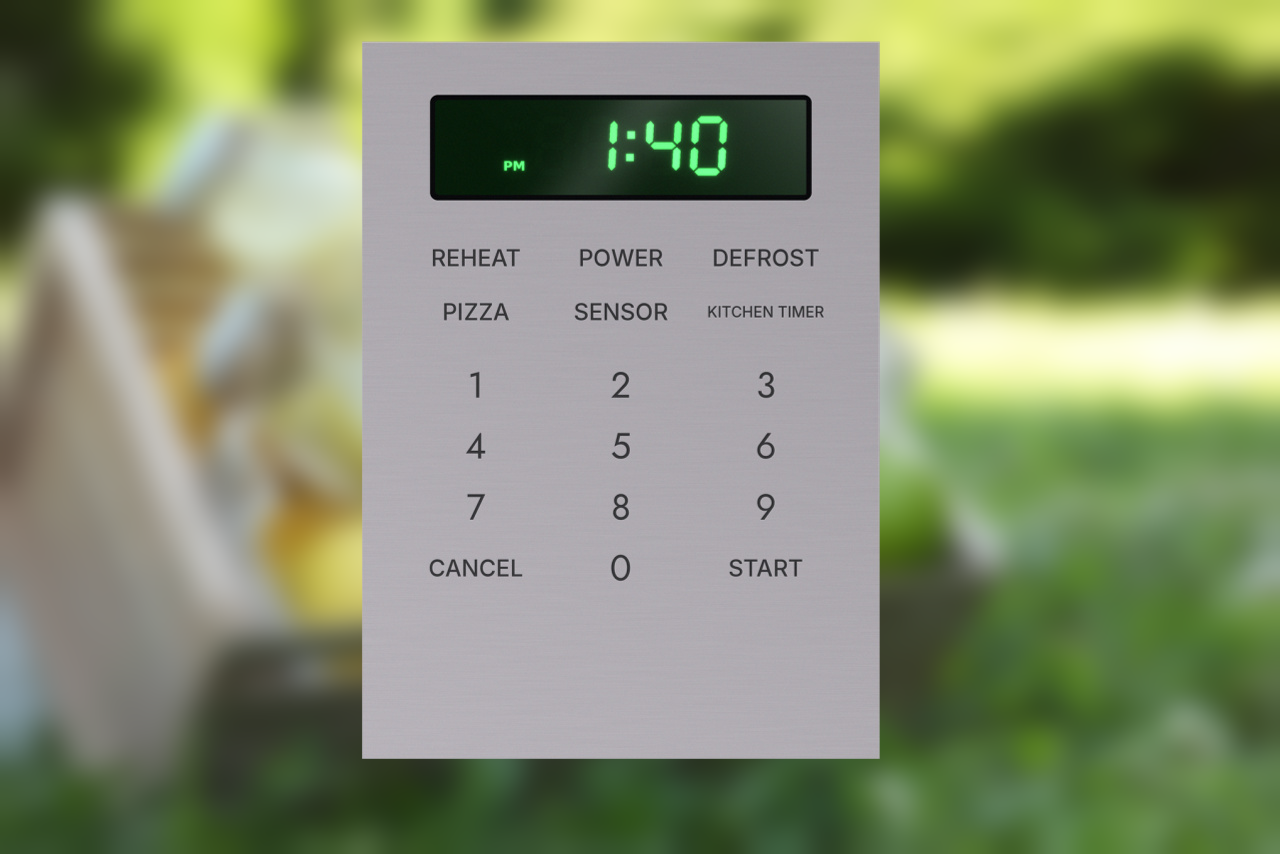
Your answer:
**1:40**
